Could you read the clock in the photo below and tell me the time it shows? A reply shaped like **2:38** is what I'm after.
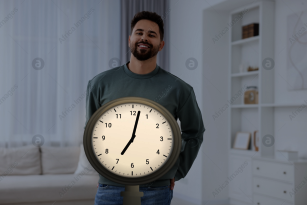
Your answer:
**7:02**
